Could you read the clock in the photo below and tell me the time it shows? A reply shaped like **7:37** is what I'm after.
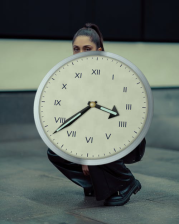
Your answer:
**3:38**
